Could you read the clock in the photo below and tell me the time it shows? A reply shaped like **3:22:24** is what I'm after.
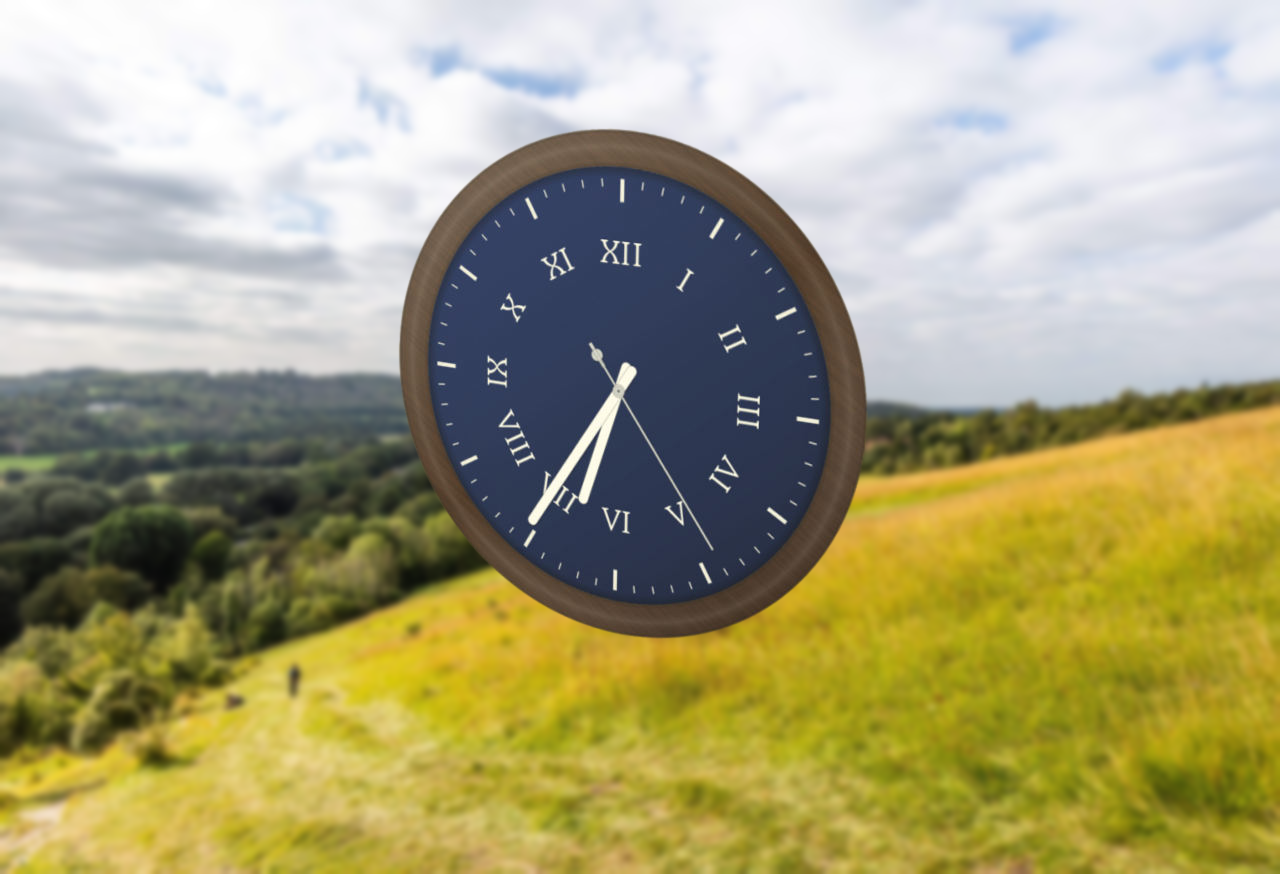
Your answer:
**6:35:24**
